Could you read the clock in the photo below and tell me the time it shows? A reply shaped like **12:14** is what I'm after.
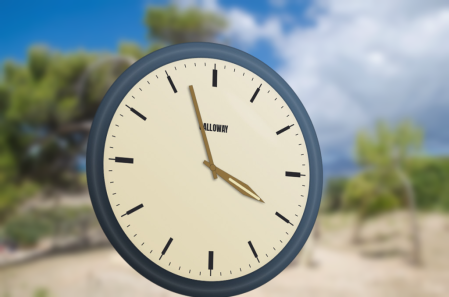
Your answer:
**3:57**
